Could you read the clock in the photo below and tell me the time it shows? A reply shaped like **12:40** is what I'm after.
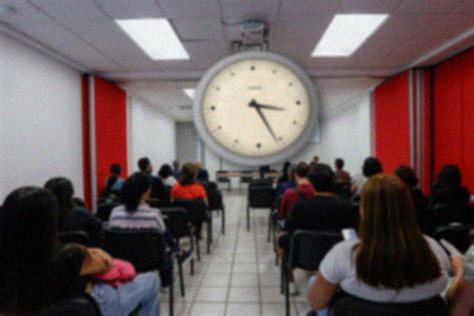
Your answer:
**3:26**
